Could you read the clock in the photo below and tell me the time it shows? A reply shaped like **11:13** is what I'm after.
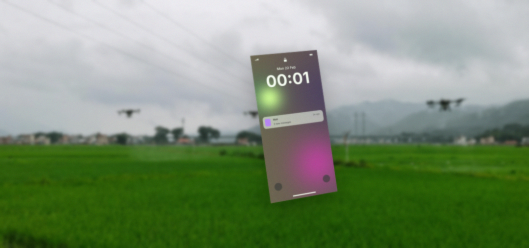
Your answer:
**0:01**
